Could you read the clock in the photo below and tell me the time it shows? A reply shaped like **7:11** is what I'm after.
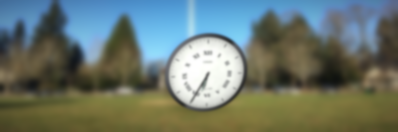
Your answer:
**6:35**
